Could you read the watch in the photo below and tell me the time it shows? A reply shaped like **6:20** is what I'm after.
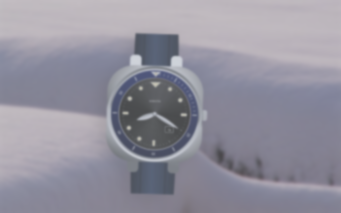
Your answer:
**8:20**
